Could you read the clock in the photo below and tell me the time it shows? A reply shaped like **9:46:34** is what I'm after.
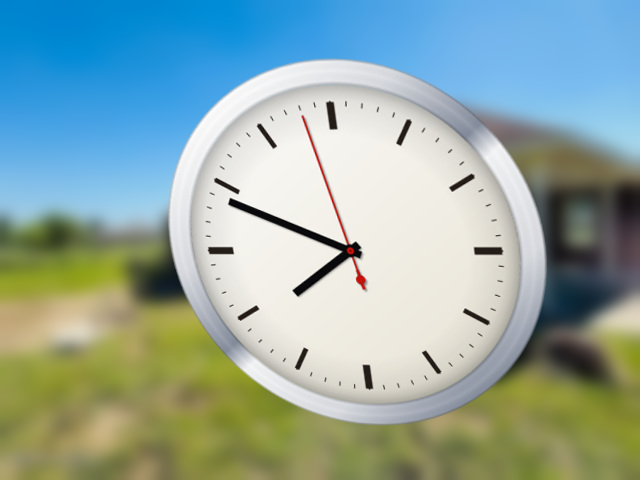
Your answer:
**7:48:58**
